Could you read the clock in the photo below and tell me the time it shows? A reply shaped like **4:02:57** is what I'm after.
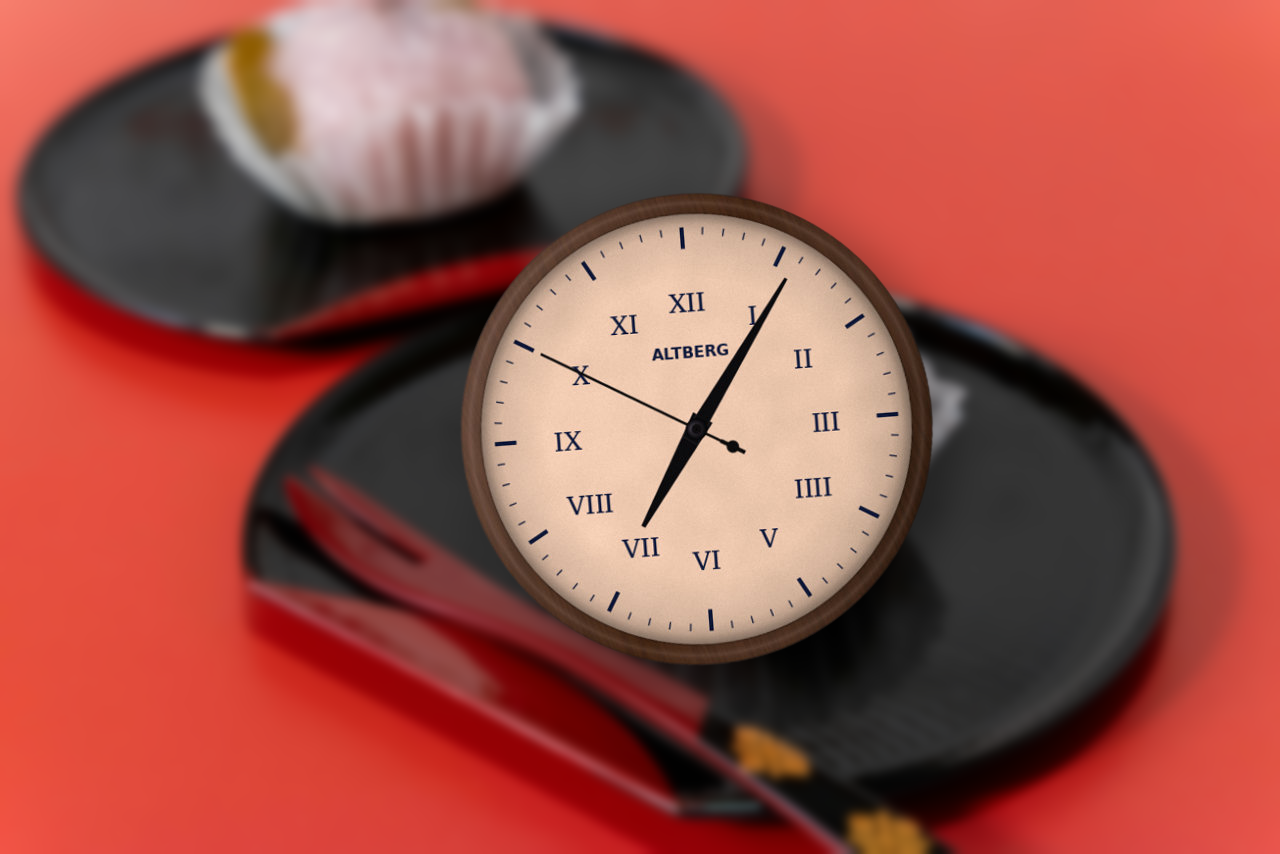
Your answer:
**7:05:50**
